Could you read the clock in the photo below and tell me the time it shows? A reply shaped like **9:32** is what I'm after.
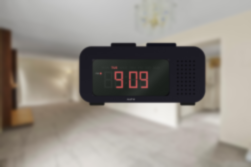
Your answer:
**9:09**
